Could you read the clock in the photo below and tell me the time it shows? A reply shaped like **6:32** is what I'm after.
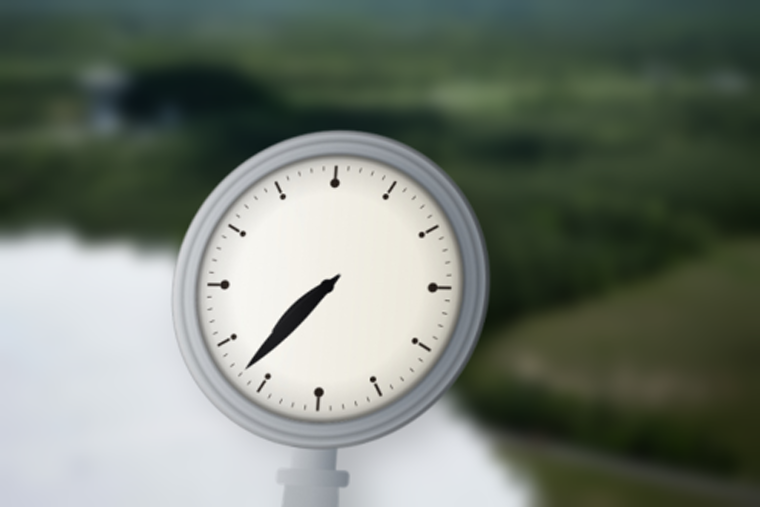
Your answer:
**7:37**
